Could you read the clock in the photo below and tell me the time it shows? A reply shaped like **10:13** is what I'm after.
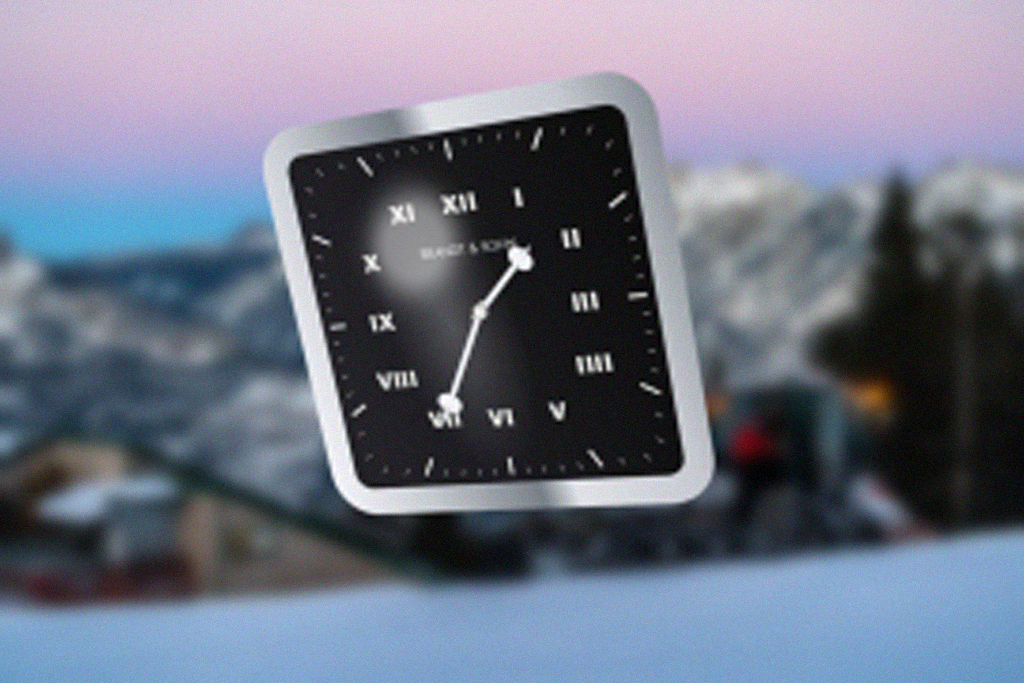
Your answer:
**1:35**
